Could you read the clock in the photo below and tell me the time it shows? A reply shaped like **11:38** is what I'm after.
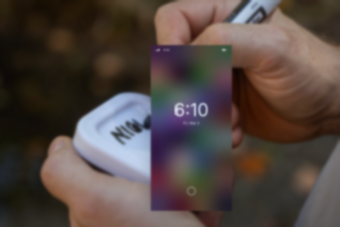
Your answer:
**6:10**
